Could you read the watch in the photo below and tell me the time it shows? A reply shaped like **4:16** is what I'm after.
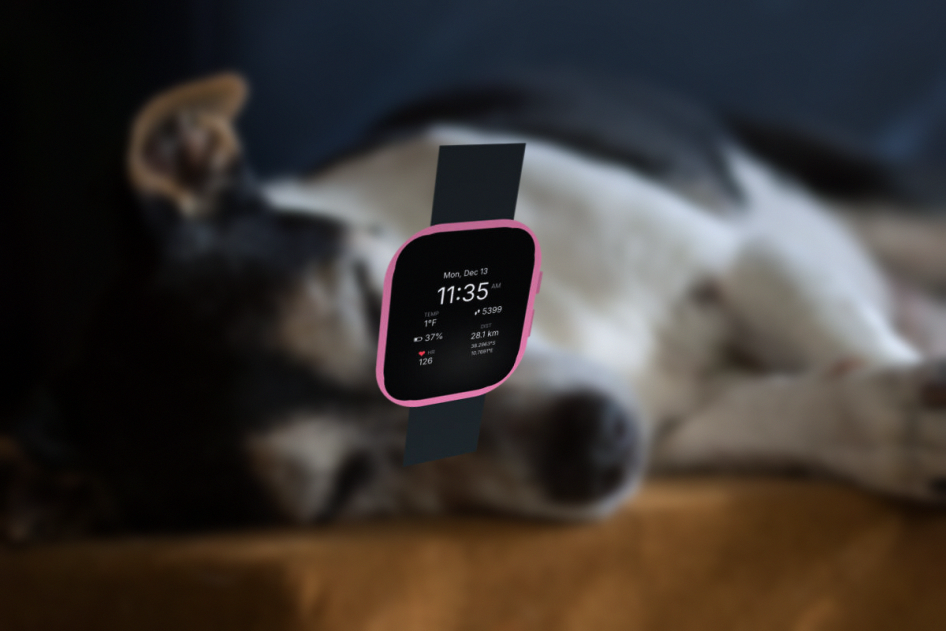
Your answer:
**11:35**
